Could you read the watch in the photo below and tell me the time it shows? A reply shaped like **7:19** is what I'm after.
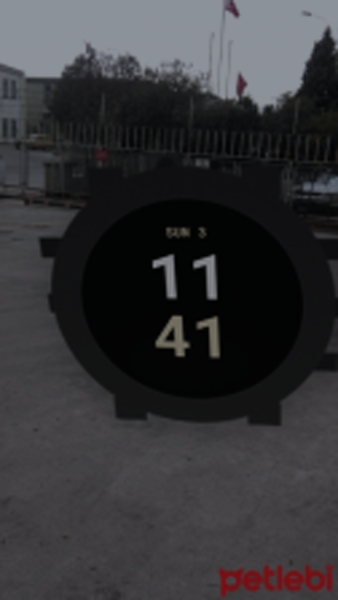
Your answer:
**11:41**
